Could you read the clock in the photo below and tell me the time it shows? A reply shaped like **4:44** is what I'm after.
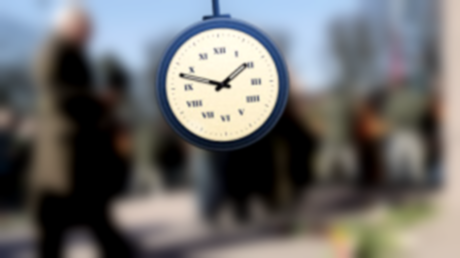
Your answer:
**1:48**
